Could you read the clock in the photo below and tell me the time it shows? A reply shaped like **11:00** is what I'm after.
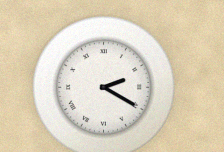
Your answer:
**2:20**
